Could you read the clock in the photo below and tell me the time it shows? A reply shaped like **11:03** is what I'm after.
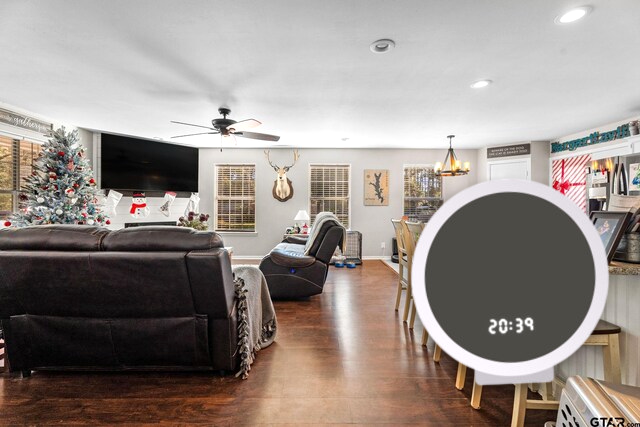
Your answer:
**20:39**
